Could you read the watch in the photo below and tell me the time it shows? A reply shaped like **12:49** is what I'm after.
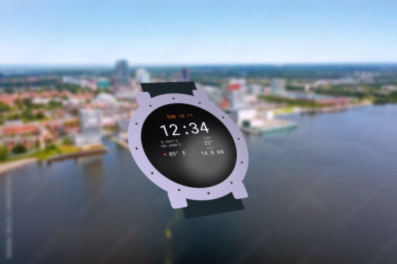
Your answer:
**12:34**
